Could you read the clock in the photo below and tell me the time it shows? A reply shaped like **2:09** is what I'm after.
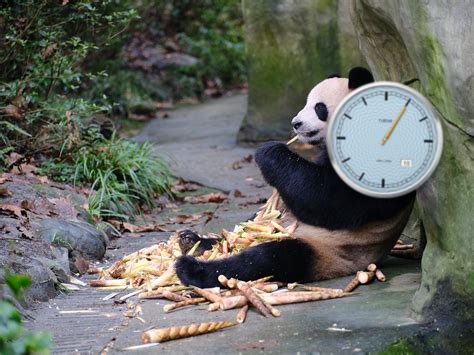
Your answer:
**1:05**
